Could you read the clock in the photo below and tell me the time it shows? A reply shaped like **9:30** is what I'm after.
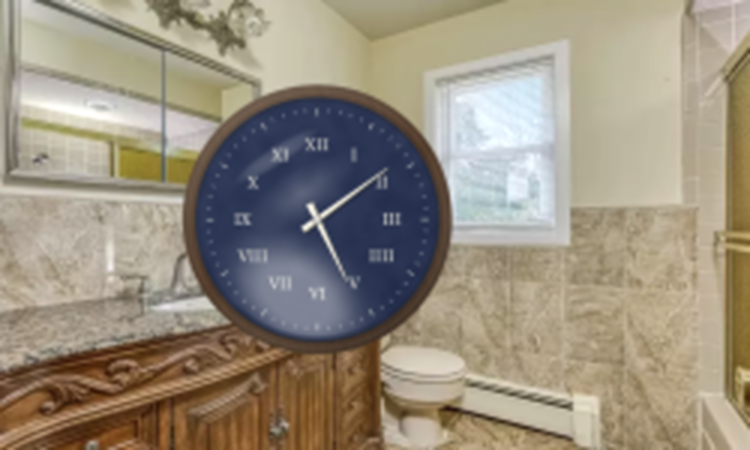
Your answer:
**5:09**
